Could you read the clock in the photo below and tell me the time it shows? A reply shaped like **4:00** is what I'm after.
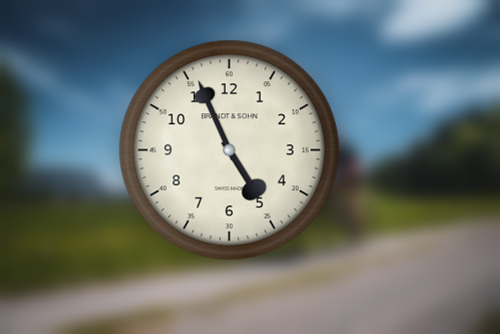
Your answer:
**4:56**
